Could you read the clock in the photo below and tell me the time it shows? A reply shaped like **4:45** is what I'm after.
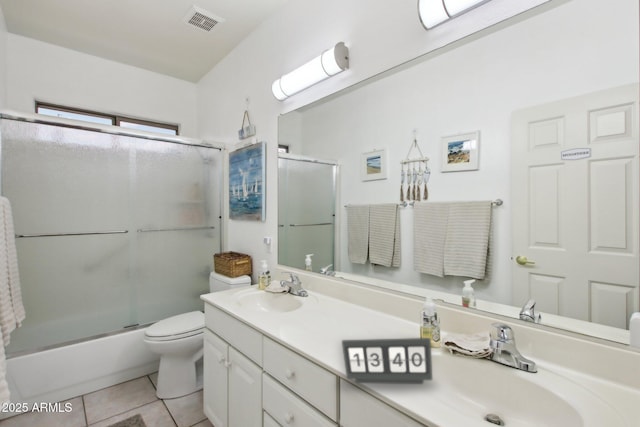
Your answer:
**13:40**
